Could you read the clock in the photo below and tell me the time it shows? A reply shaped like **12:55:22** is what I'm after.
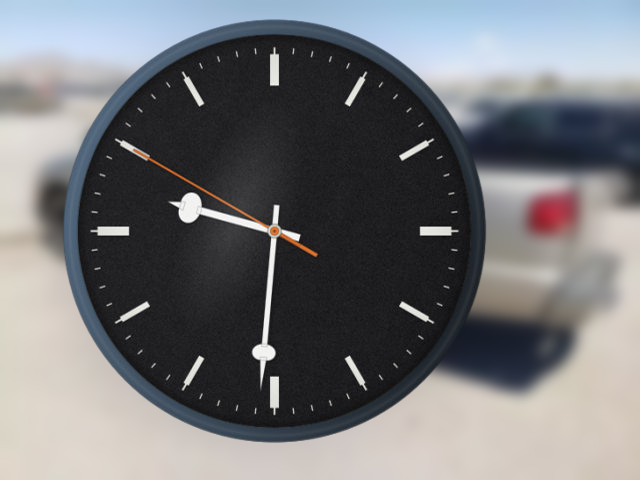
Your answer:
**9:30:50**
